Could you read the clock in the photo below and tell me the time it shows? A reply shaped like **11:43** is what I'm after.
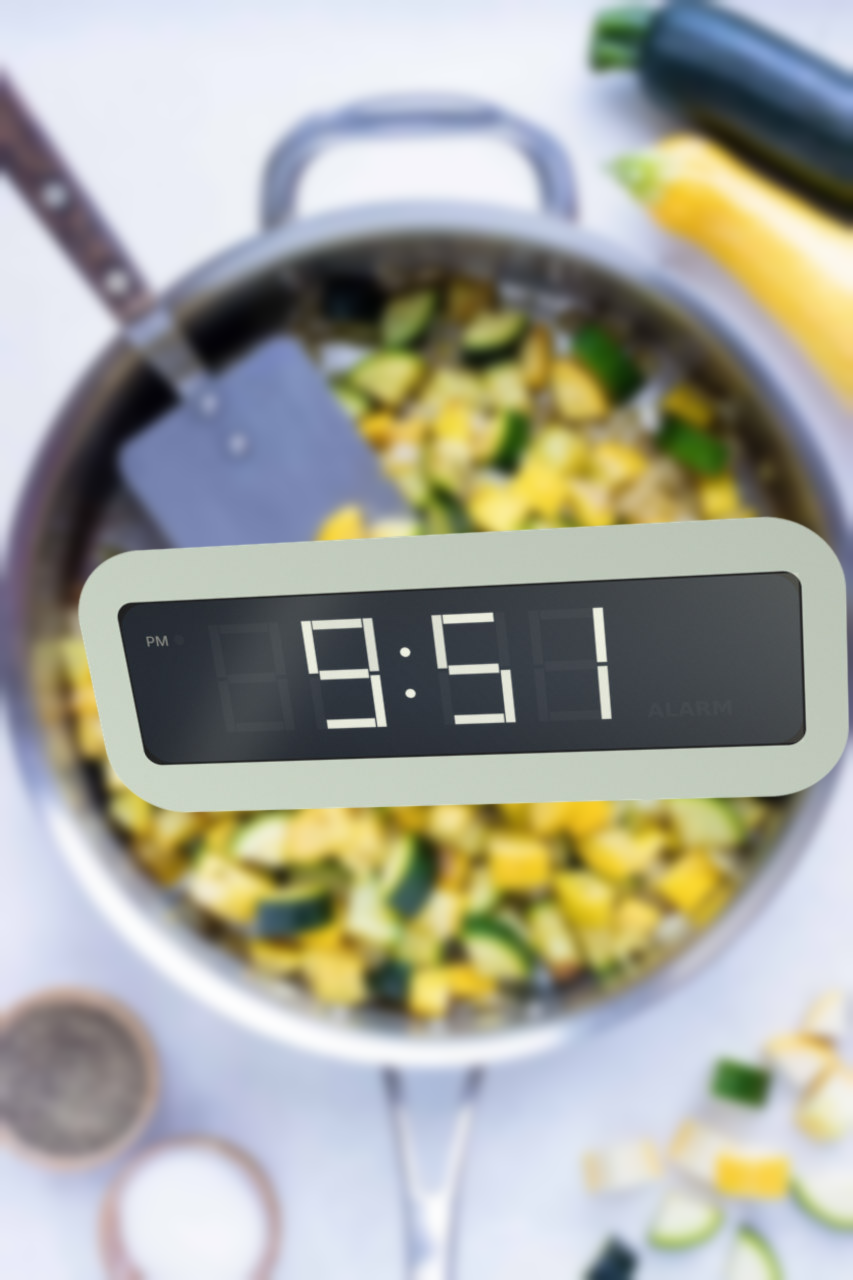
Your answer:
**9:51**
